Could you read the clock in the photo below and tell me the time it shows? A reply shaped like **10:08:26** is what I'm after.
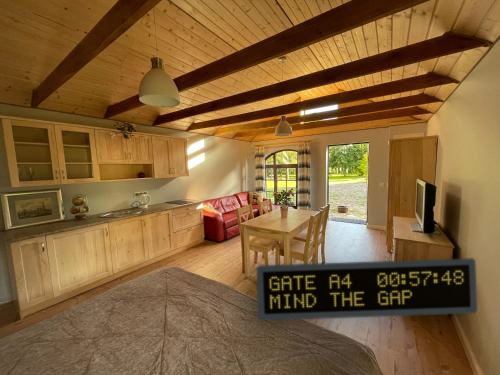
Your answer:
**0:57:48**
